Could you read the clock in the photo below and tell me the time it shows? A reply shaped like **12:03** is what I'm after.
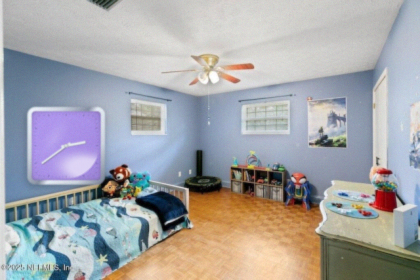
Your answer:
**2:39**
